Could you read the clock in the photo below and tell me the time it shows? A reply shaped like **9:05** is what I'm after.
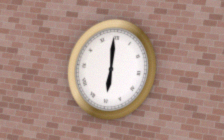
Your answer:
**5:59**
